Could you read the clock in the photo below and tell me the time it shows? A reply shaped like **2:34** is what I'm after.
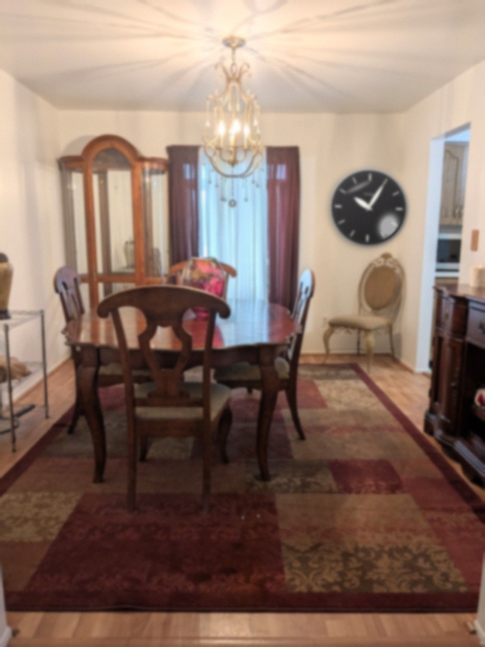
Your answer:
**10:05**
